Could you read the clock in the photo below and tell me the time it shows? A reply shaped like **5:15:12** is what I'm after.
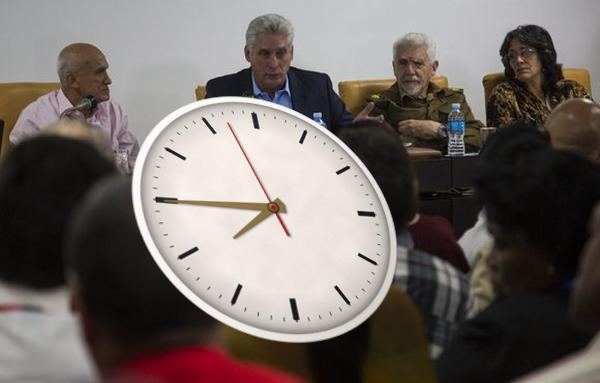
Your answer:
**7:44:57**
